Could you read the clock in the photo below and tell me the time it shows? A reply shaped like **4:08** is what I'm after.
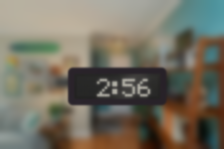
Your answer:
**2:56**
